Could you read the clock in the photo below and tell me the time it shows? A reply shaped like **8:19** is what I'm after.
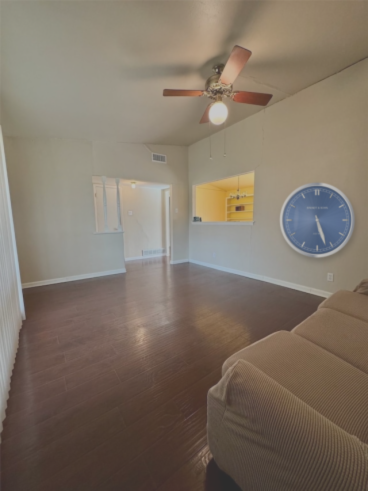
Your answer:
**5:27**
